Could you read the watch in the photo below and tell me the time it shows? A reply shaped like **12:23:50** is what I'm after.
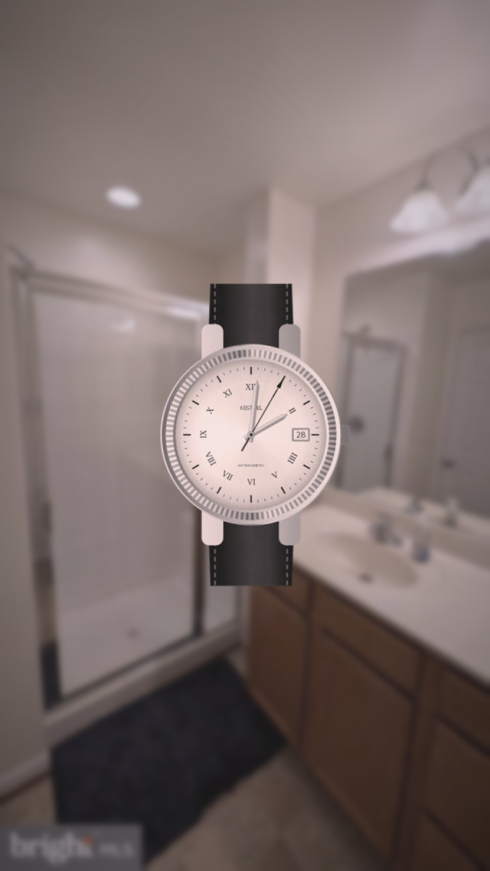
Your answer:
**2:01:05**
